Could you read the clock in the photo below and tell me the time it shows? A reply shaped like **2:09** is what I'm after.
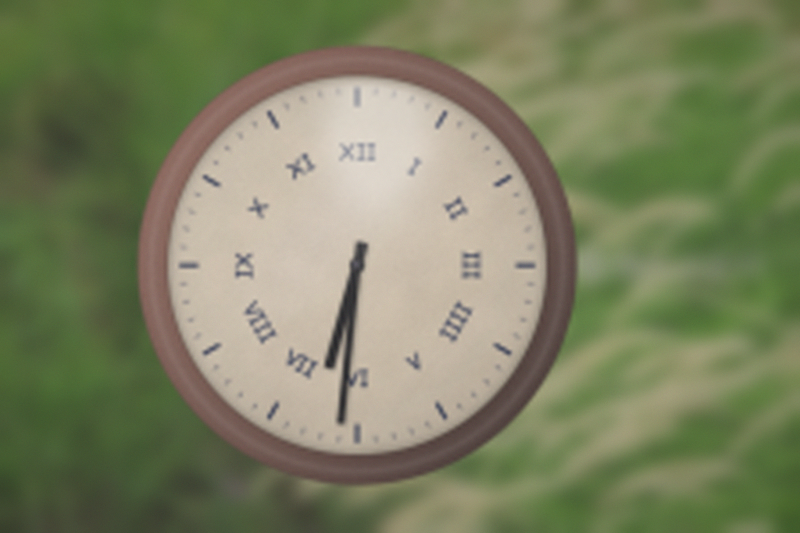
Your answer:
**6:31**
